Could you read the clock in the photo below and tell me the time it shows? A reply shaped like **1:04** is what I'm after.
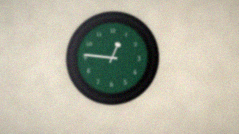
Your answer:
**12:46**
